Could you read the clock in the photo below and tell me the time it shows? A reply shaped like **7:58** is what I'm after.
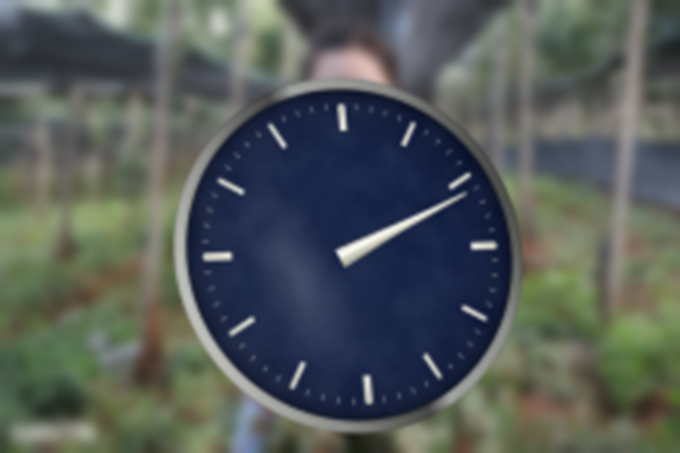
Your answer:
**2:11**
